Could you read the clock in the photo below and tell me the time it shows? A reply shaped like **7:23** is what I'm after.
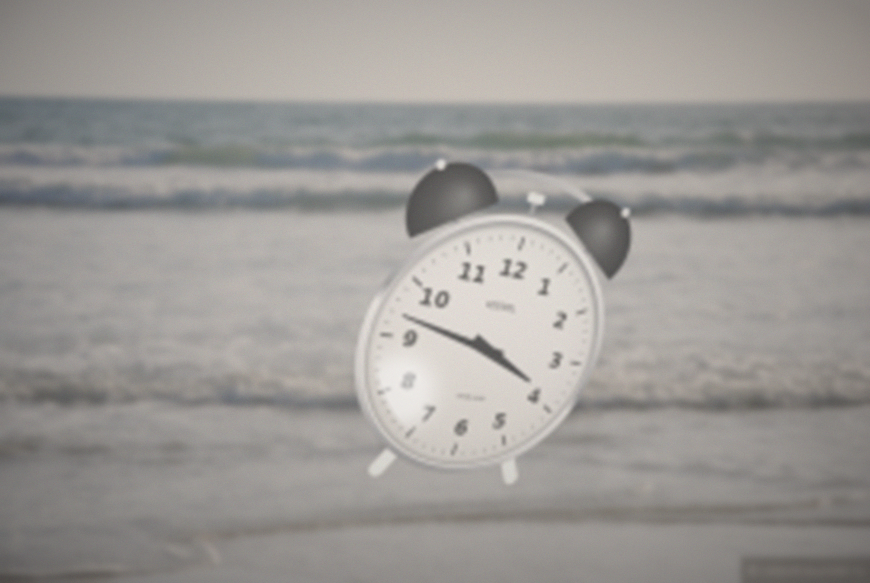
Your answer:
**3:47**
